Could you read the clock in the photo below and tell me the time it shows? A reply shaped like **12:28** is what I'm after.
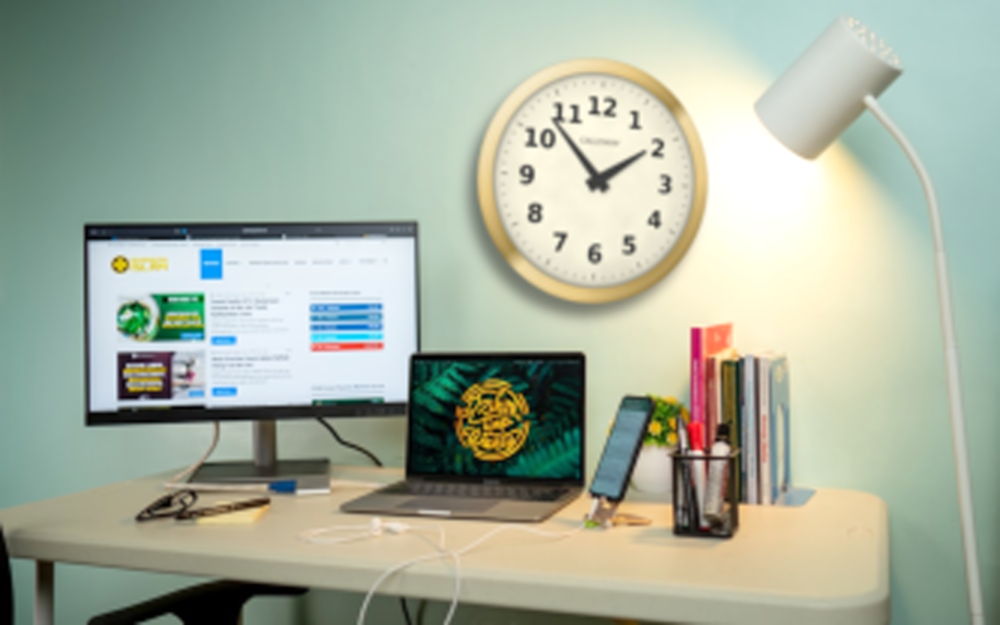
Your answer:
**1:53**
